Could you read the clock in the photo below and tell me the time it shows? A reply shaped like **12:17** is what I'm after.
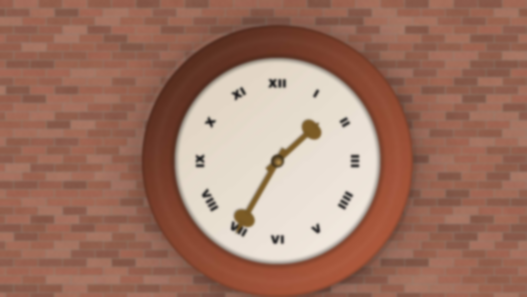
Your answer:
**1:35**
